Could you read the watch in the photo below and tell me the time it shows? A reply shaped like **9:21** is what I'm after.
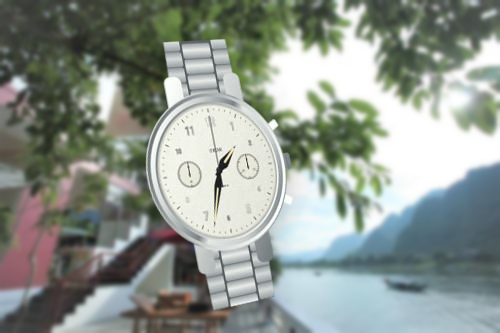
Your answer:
**1:33**
